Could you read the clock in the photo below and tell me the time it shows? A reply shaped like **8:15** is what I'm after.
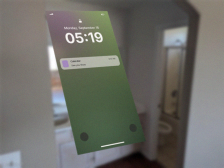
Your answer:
**5:19**
